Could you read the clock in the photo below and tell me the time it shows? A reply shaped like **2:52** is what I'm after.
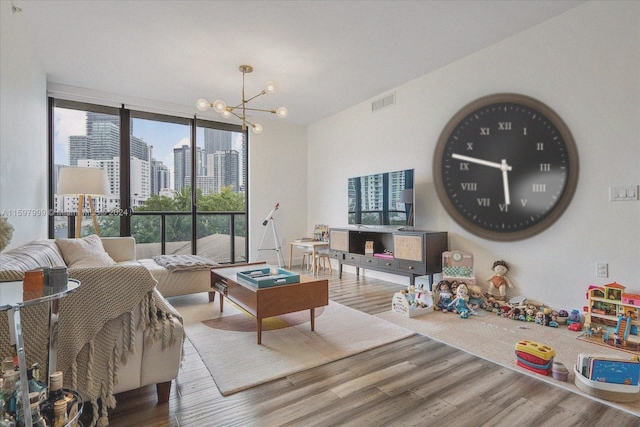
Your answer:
**5:47**
